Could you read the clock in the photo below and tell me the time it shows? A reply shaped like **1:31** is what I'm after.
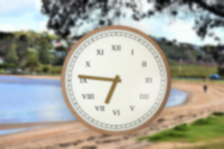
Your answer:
**6:46**
